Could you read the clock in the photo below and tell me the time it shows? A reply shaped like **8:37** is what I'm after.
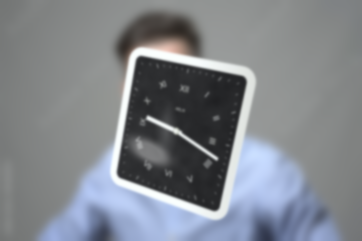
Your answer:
**9:18**
